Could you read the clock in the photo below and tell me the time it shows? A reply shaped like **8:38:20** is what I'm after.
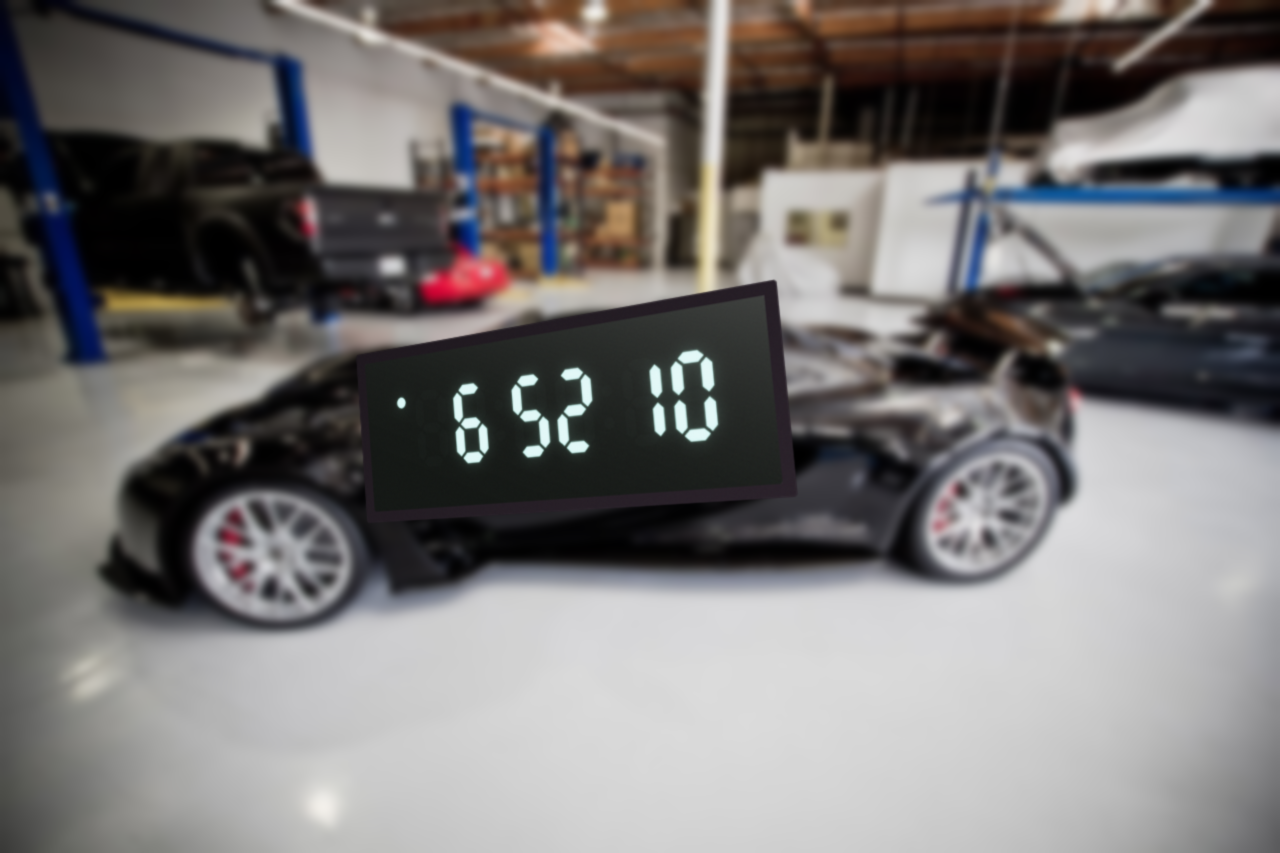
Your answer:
**6:52:10**
